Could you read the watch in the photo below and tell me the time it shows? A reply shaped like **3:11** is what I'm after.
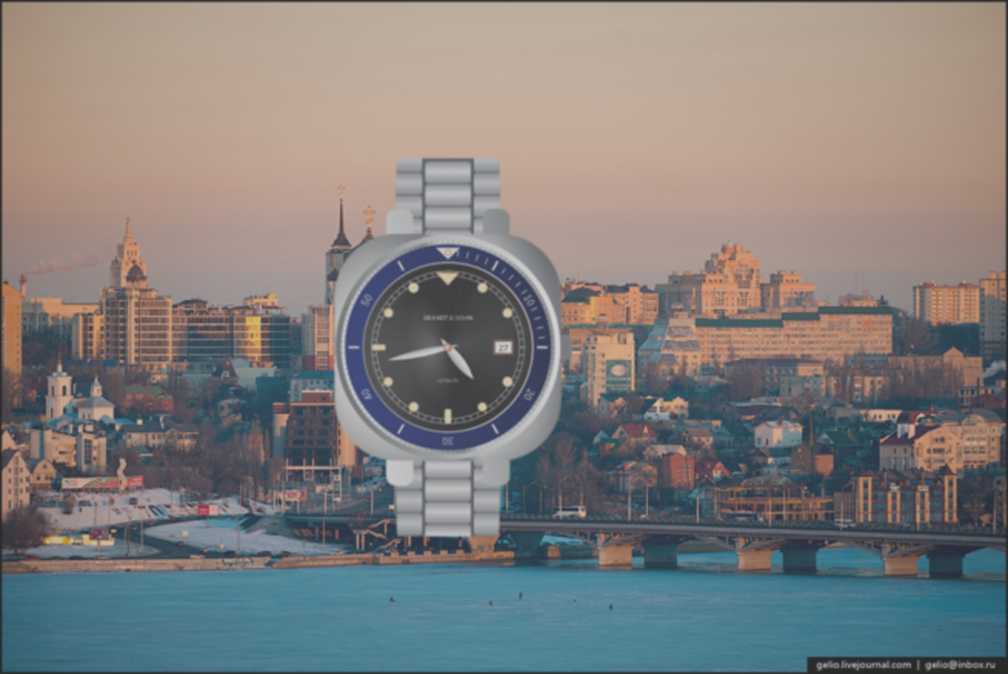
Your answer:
**4:43**
